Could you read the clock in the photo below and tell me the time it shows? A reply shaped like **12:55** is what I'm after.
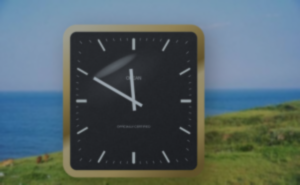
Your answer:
**11:50**
